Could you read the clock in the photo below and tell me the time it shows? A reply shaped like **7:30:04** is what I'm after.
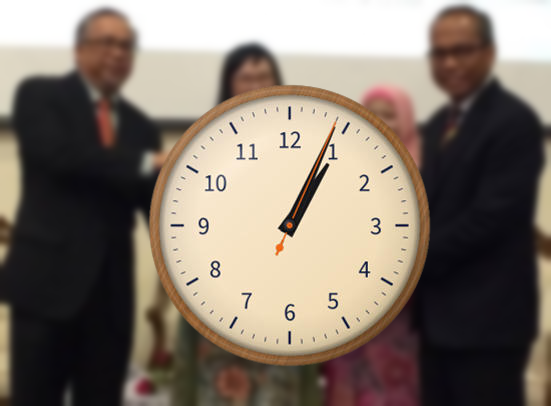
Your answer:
**1:04:04**
